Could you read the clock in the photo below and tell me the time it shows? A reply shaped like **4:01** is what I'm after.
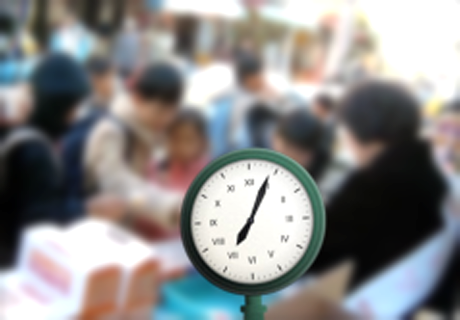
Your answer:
**7:04**
